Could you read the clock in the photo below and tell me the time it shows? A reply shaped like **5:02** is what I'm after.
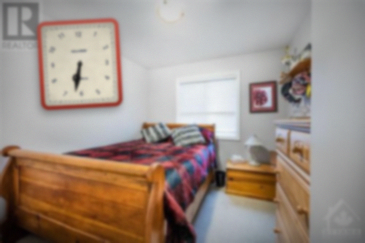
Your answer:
**6:32**
